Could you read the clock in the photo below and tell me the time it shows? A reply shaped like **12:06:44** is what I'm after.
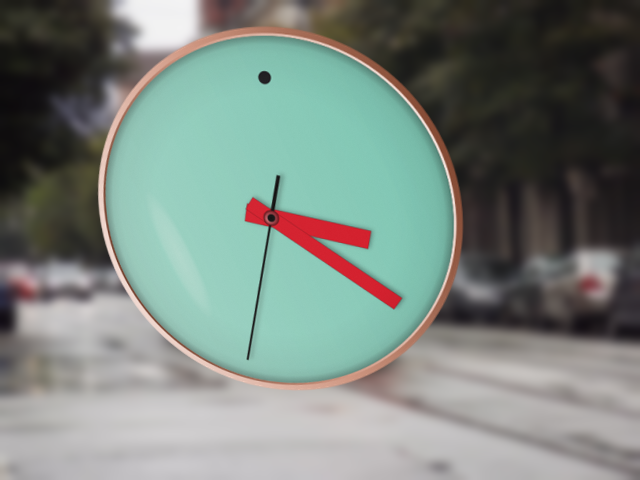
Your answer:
**3:20:32**
